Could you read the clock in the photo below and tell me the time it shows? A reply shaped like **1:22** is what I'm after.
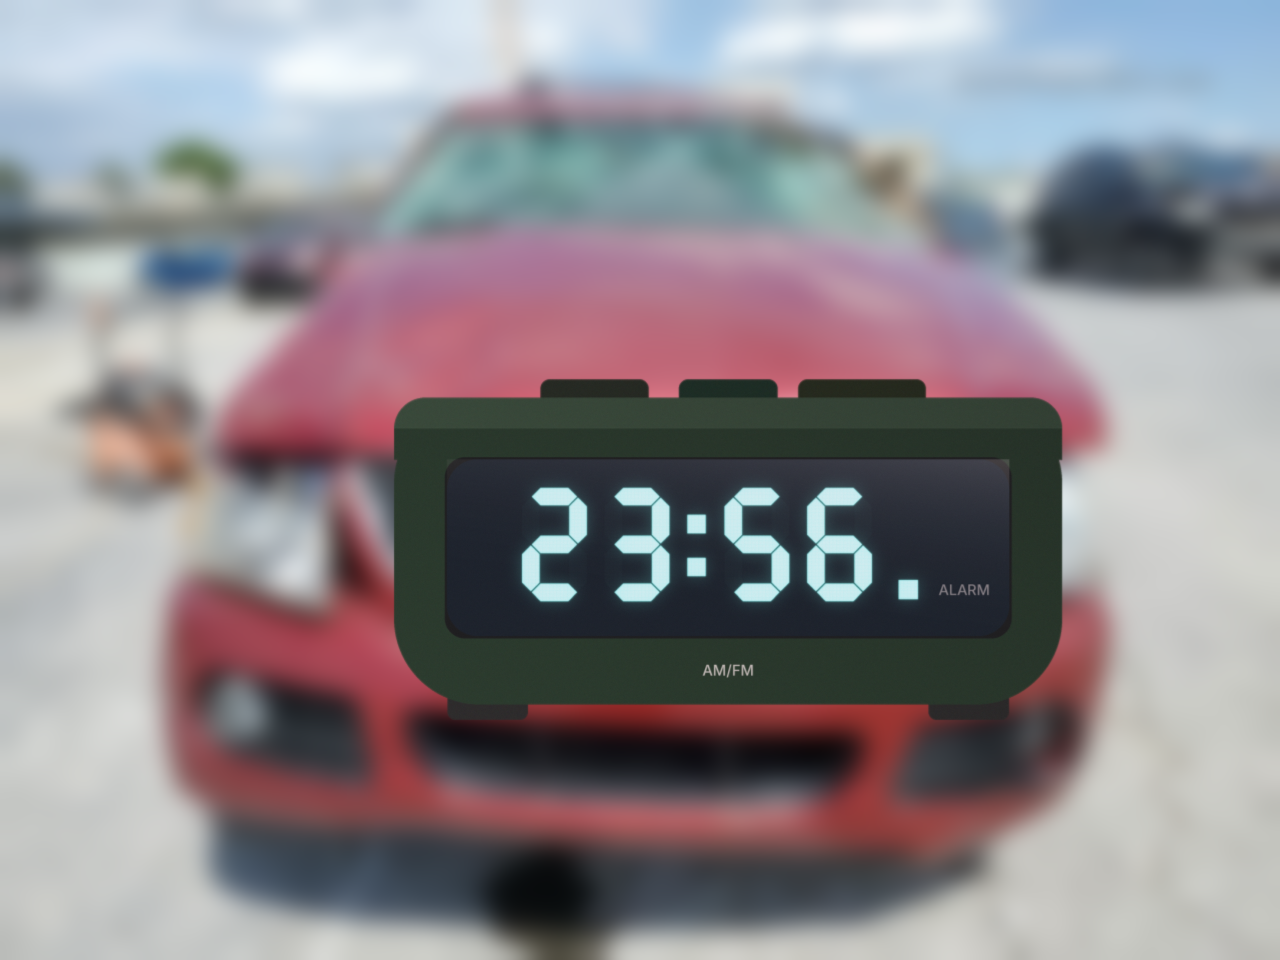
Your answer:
**23:56**
